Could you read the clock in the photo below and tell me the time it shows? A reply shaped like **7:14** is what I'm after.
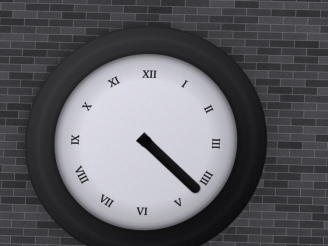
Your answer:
**4:22**
